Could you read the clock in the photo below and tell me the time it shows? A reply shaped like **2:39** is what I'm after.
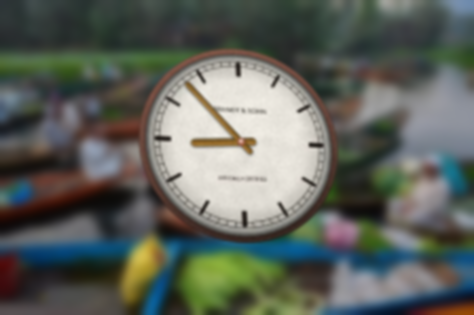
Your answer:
**8:53**
